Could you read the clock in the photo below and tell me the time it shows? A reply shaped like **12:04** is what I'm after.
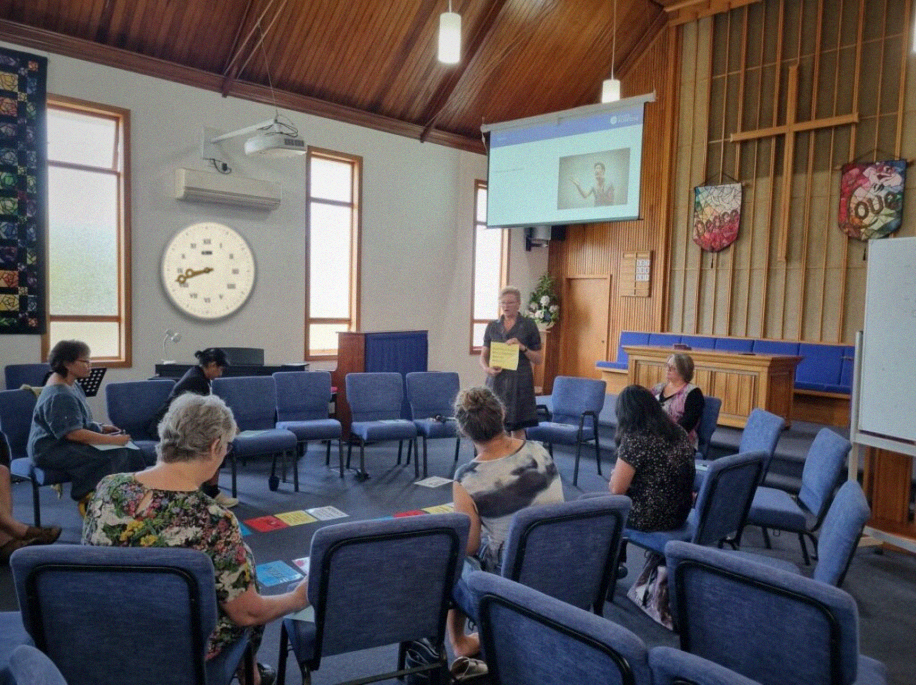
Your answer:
**8:42**
